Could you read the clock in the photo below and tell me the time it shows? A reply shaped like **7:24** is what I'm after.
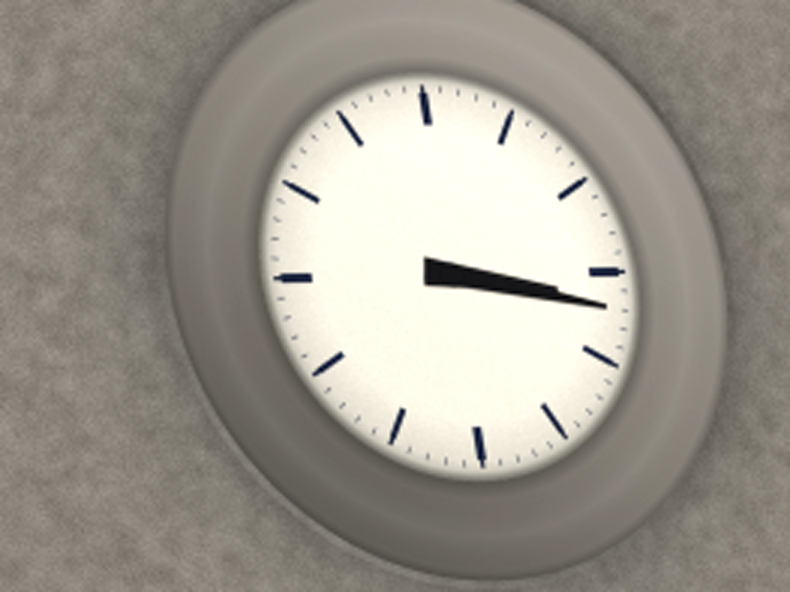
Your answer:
**3:17**
